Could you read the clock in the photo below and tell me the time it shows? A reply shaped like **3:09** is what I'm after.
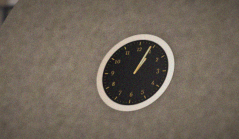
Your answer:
**1:04**
